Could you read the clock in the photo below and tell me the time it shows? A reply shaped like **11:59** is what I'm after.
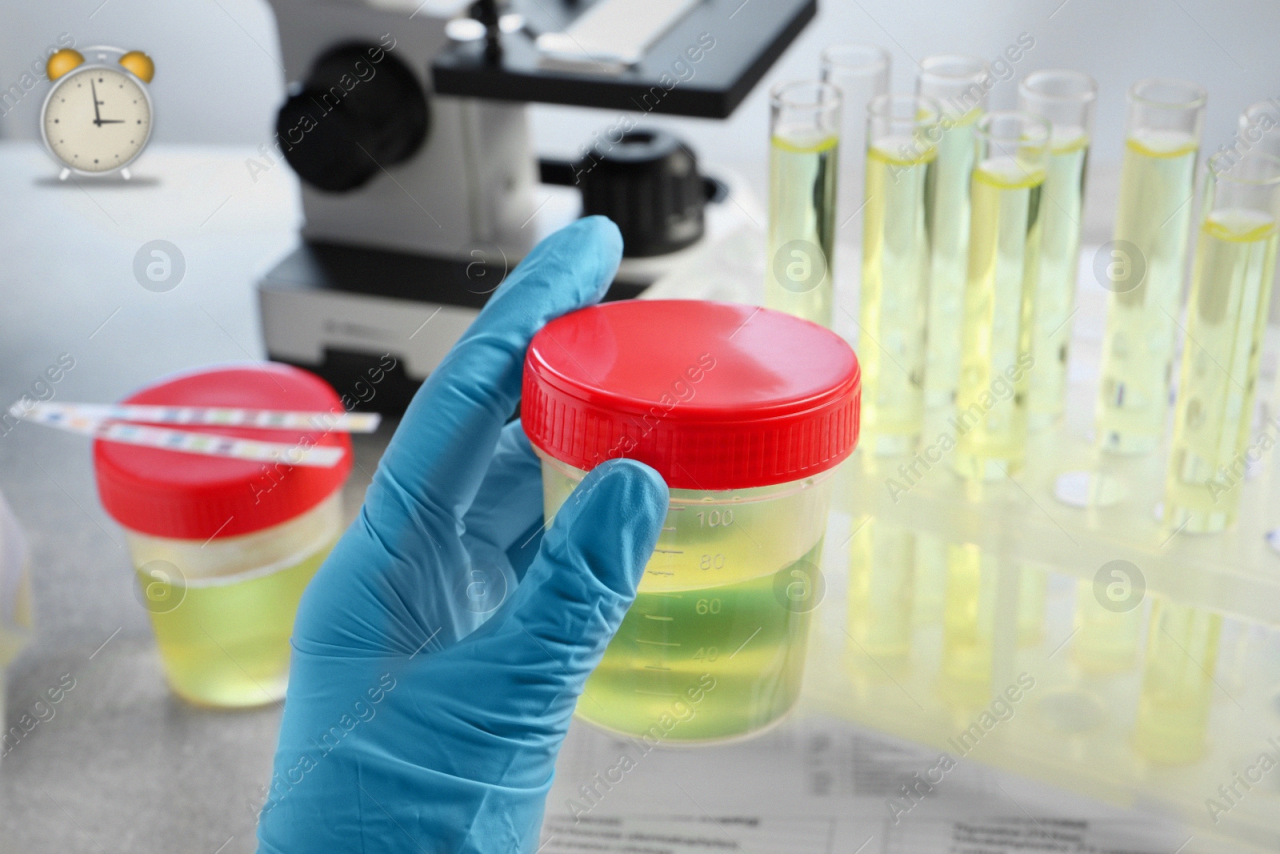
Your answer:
**2:58**
